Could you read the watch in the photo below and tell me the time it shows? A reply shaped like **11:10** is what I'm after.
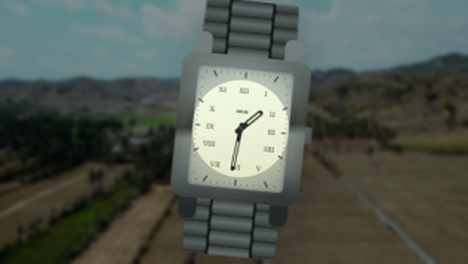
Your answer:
**1:31**
